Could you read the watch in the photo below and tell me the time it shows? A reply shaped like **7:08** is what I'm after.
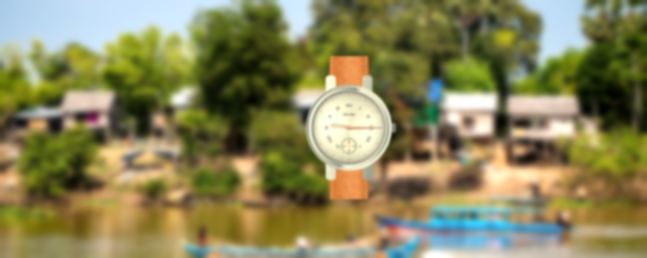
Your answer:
**9:15**
